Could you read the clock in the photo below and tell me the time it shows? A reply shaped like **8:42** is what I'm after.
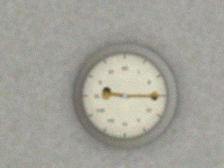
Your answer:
**9:15**
